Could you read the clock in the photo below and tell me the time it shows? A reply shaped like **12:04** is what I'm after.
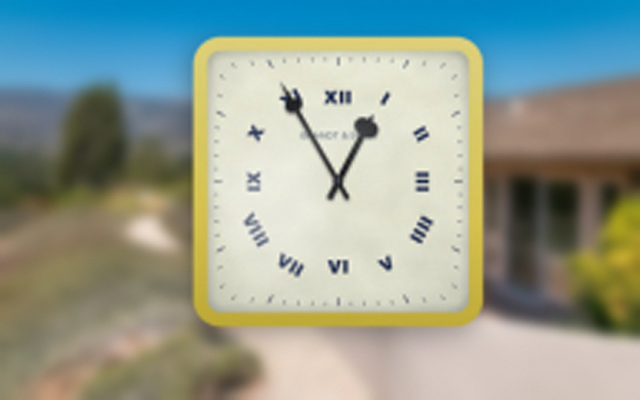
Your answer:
**12:55**
